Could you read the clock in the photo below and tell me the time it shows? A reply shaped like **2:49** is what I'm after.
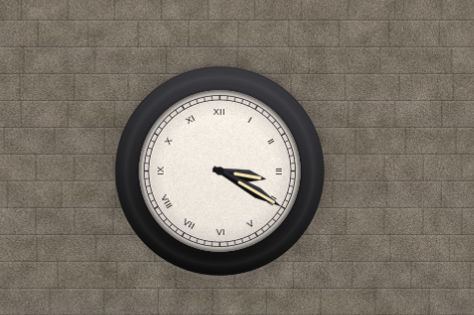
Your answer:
**3:20**
